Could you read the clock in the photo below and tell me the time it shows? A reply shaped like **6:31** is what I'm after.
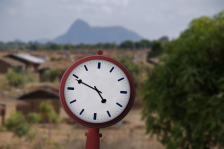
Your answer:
**4:49**
